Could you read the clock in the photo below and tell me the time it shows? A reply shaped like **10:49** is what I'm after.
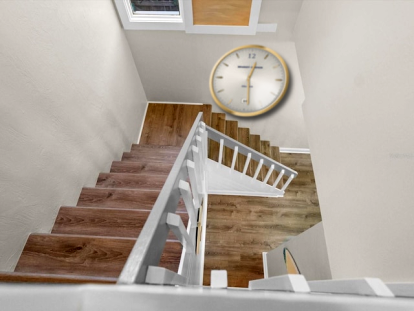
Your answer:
**12:29**
